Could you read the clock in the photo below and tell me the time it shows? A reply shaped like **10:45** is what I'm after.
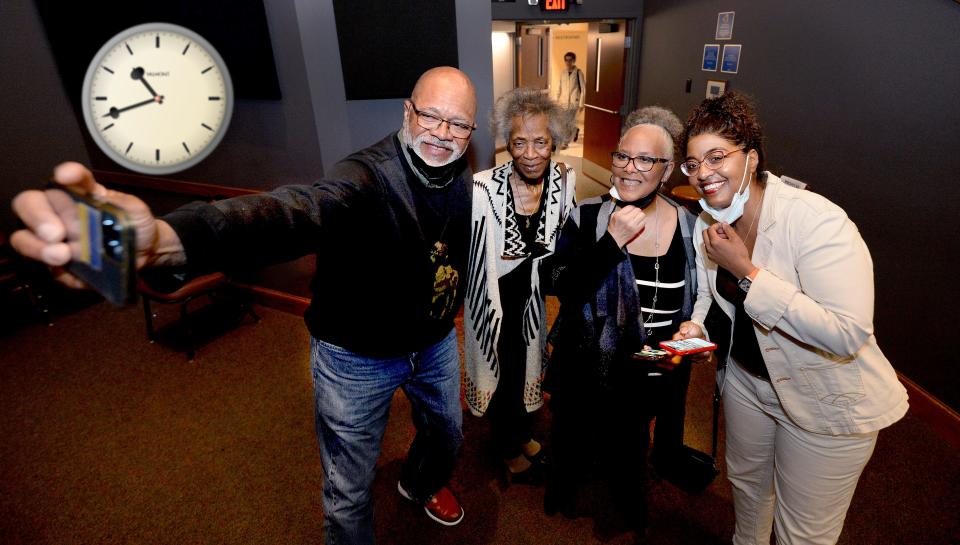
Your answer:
**10:42**
